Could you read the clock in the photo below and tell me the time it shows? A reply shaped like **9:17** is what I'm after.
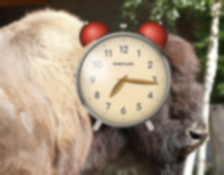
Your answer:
**7:16**
